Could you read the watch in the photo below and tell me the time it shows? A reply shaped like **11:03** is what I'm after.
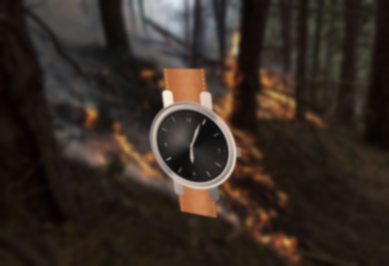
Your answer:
**6:04**
